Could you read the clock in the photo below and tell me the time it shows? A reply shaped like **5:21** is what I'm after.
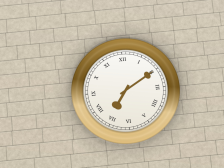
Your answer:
**7:10**
